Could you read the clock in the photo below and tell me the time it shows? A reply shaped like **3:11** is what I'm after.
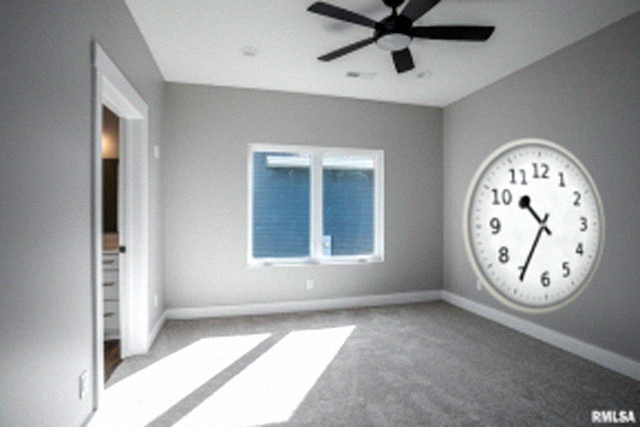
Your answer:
**10:35**
